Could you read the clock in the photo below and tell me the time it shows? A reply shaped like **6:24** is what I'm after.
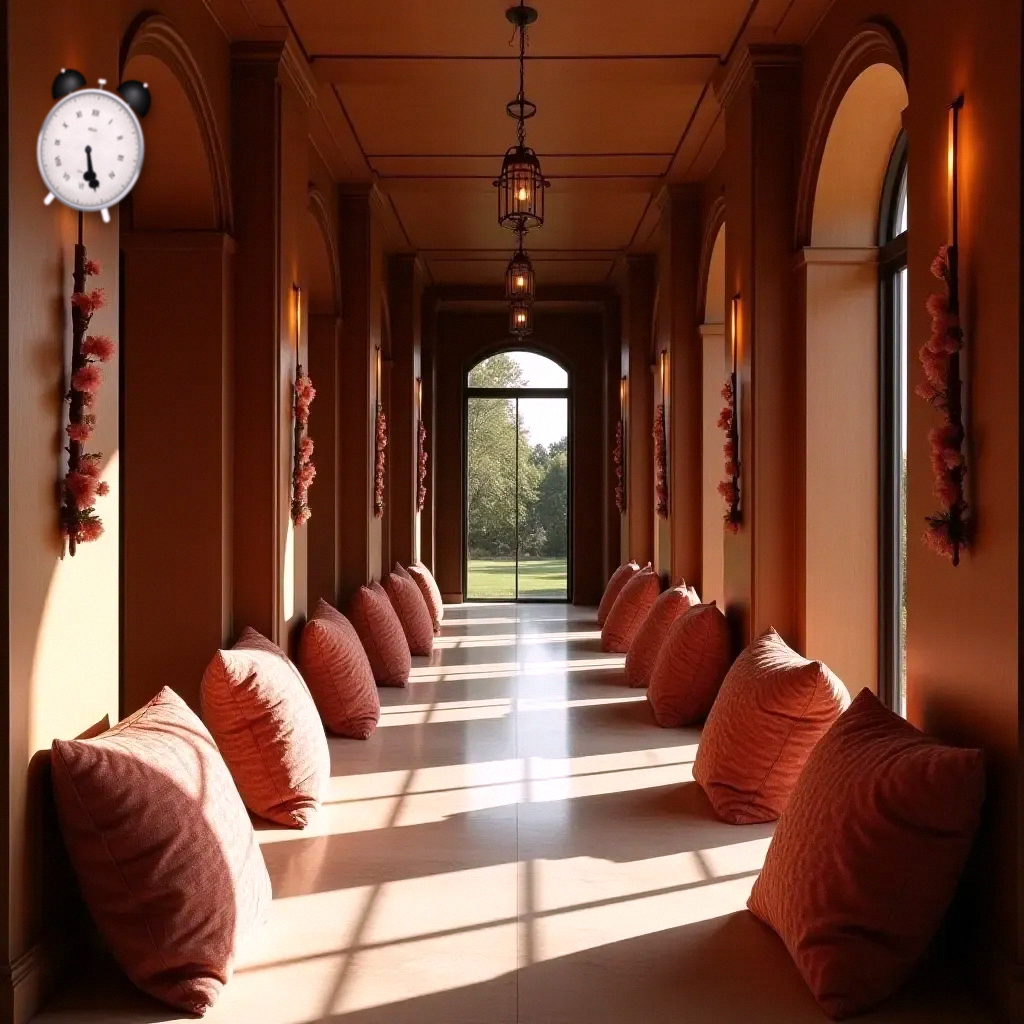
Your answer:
**5:26**
